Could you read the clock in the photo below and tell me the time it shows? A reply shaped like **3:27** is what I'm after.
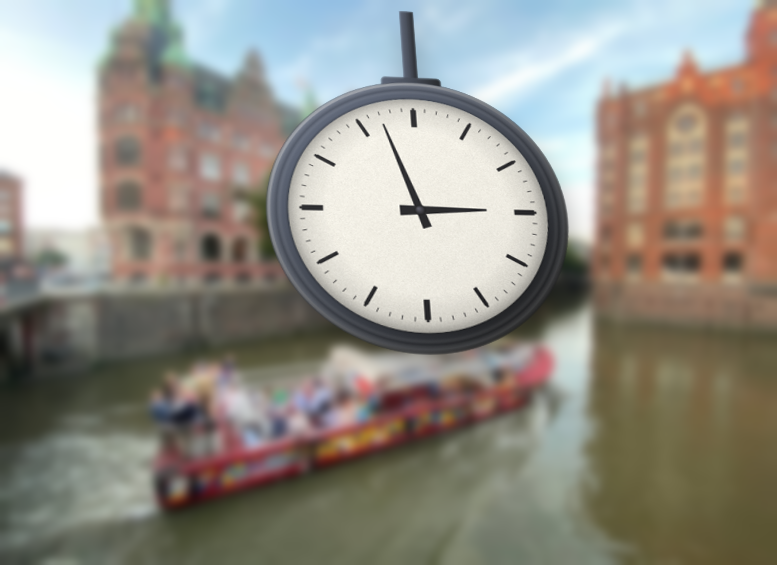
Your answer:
**2:57**
